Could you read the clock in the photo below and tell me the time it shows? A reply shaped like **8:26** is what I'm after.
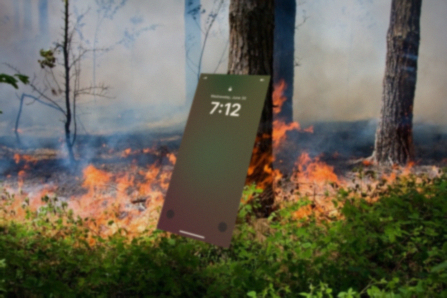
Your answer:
**7:12**
